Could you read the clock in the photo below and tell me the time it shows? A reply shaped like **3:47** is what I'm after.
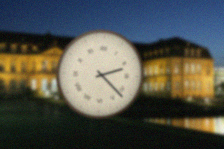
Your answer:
**2:22**
